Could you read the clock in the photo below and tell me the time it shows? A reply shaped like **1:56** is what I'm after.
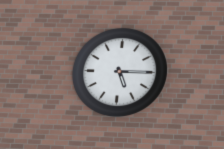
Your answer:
**5:15**
